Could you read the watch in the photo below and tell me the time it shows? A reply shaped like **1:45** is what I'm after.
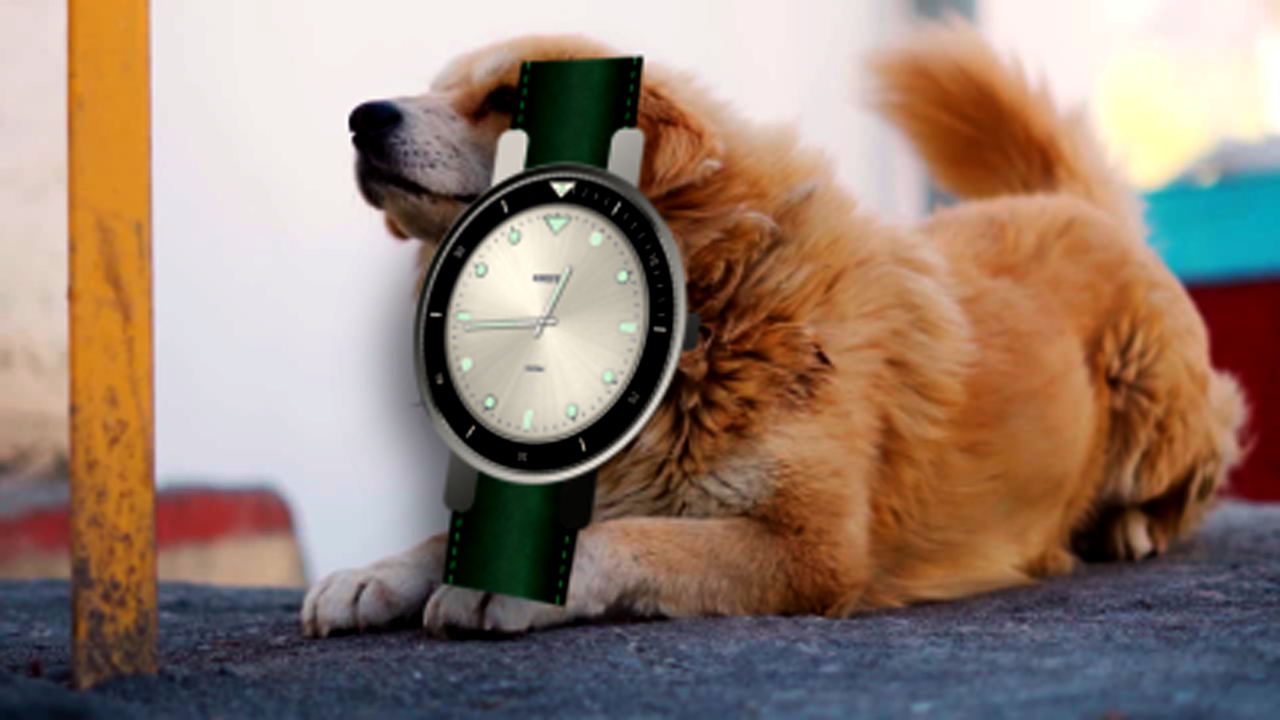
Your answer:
**12:44**
